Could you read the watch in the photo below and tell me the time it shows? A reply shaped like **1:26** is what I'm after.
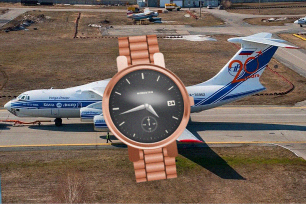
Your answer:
**4:43**
